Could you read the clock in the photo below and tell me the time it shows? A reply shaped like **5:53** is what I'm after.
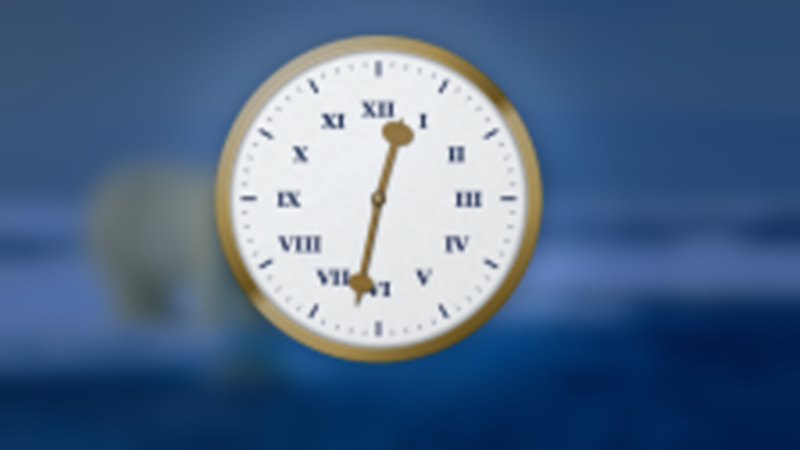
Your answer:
**12:32**
